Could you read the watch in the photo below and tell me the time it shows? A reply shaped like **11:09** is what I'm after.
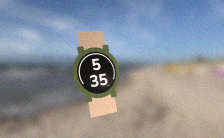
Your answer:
**5:35**
